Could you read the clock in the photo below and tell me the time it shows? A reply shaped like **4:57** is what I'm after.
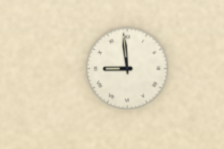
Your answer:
**8:59**
